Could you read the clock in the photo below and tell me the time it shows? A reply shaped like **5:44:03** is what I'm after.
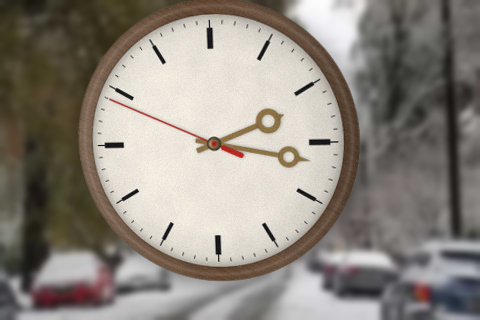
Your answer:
**2:16:49**
